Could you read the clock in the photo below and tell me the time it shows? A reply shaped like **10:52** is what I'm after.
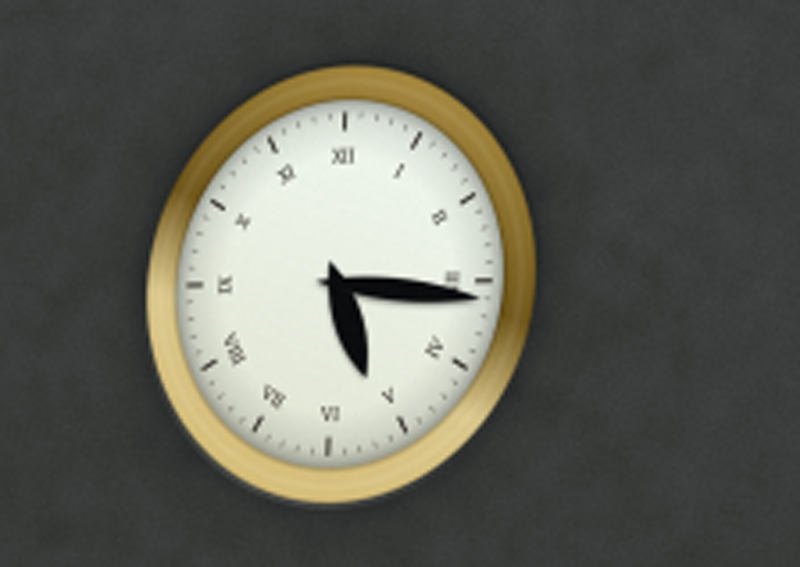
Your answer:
**5:16**
